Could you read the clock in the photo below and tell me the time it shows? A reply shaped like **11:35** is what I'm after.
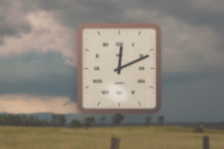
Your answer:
**12:11**
